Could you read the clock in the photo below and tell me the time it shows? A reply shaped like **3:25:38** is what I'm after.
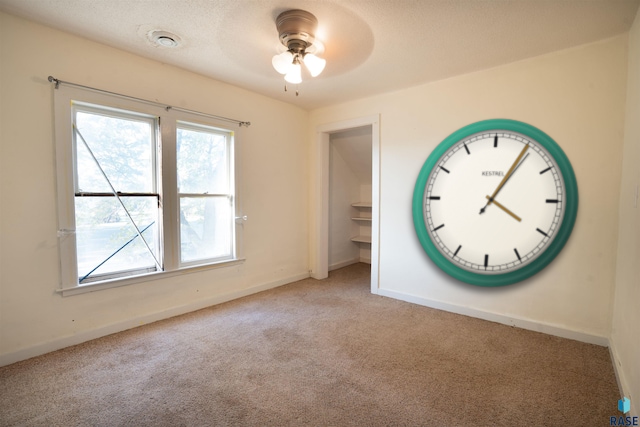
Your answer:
**4:05:06**
